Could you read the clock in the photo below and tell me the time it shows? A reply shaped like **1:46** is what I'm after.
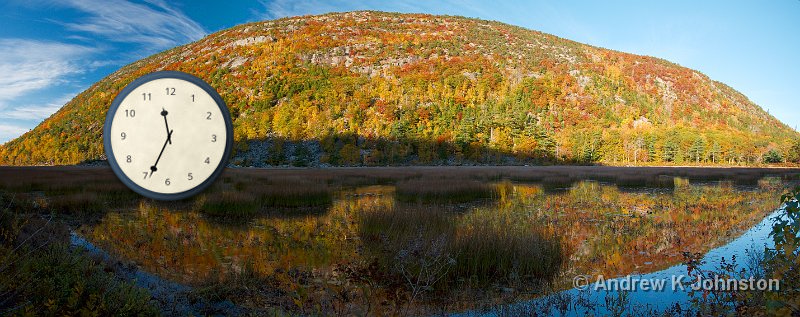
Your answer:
**11:34**
